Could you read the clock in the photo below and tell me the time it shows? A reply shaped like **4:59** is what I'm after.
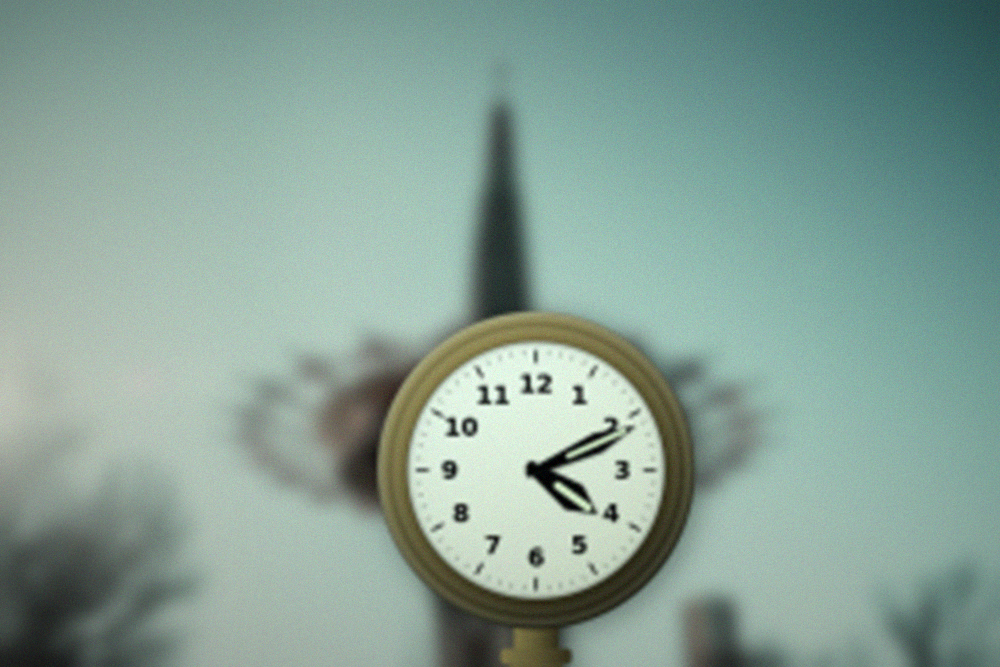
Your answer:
**4:11**
